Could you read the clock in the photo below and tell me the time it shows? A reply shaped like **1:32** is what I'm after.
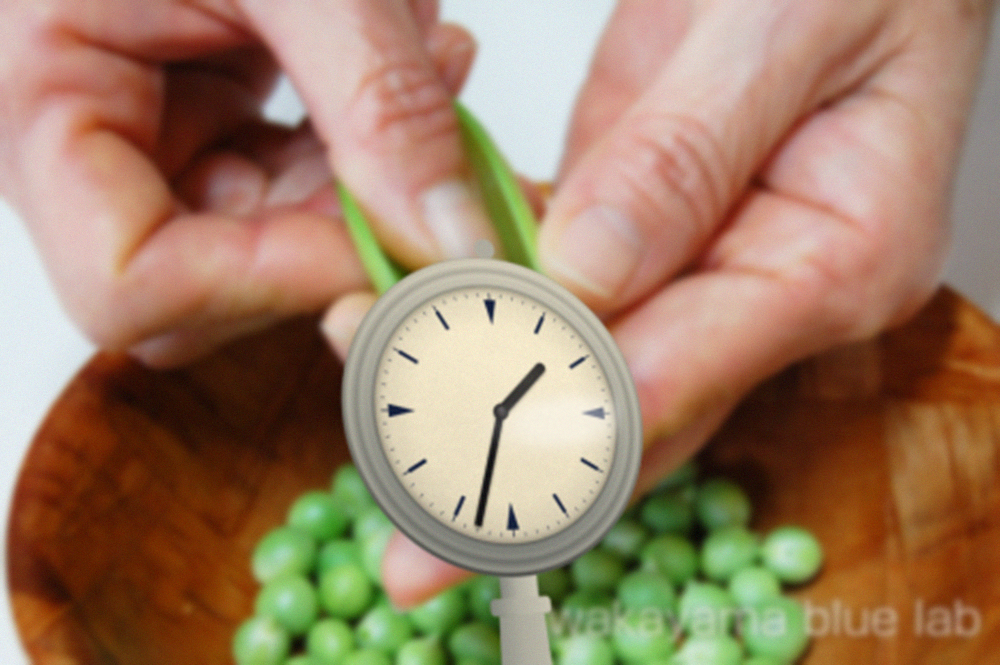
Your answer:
**1:33**
